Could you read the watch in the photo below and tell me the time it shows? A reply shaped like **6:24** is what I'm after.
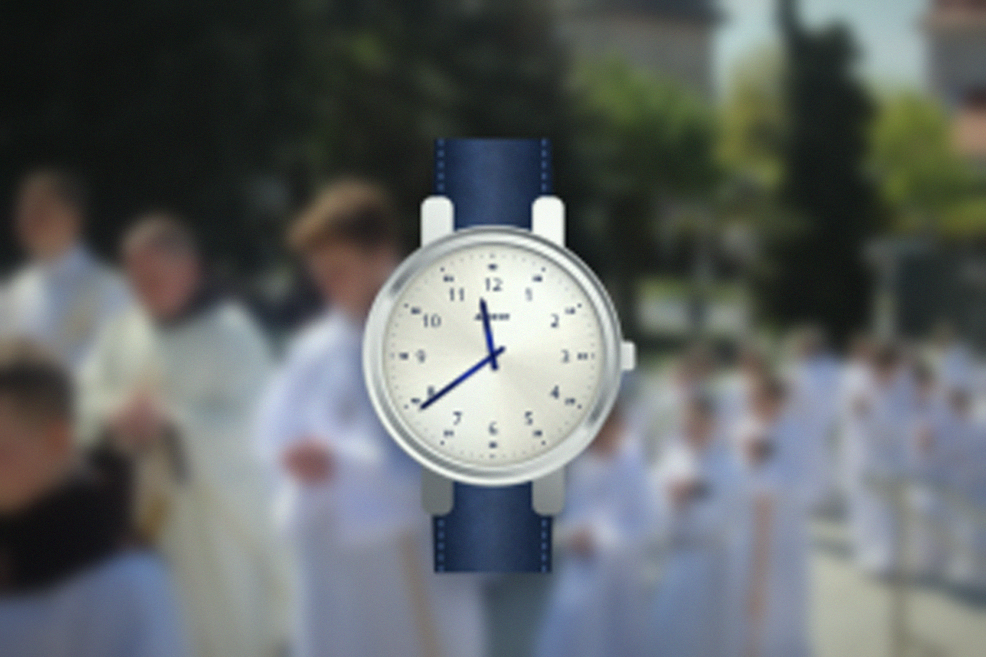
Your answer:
**11:39**
